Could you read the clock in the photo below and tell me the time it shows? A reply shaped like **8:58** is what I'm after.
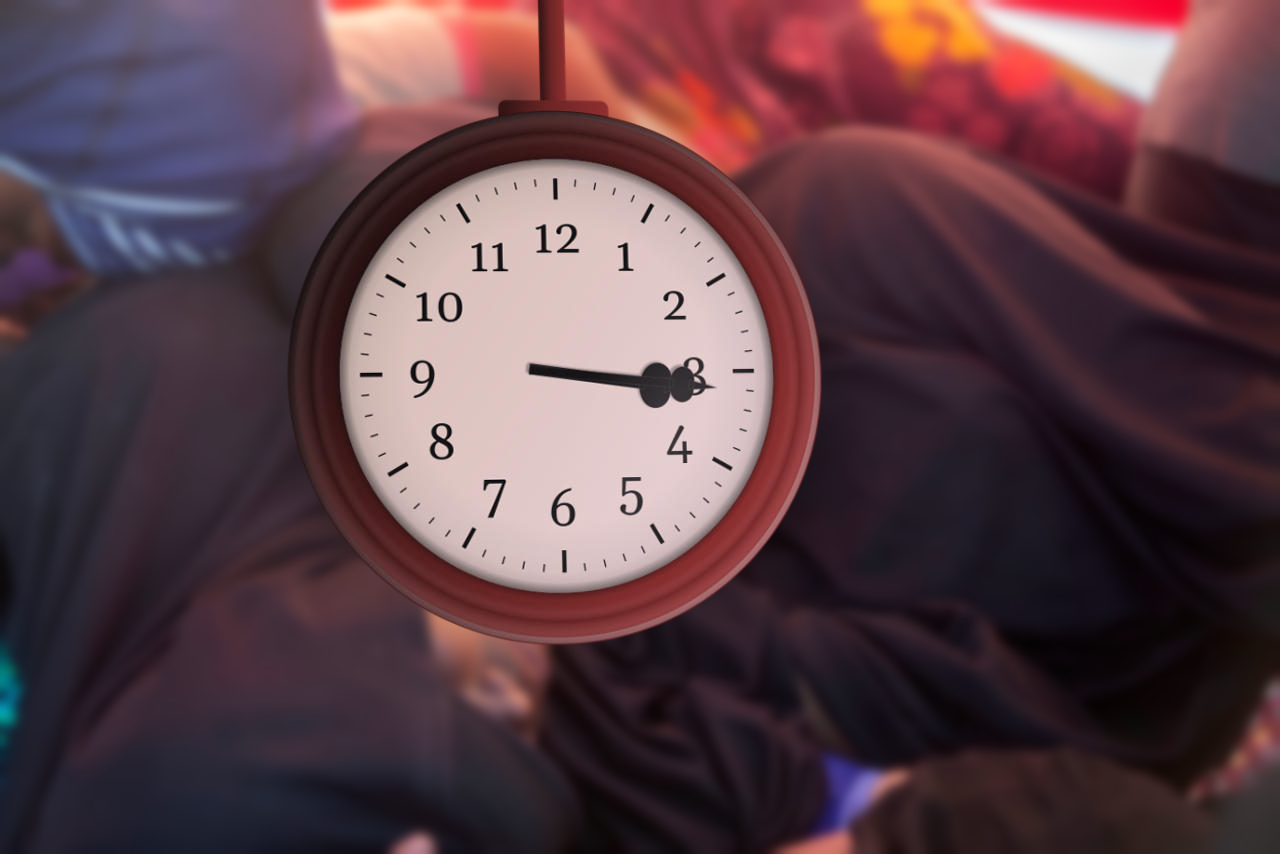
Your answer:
**3:16**
